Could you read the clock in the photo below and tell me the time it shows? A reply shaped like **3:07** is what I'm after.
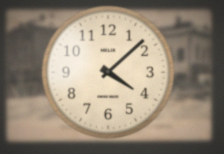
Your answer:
**4:08**
